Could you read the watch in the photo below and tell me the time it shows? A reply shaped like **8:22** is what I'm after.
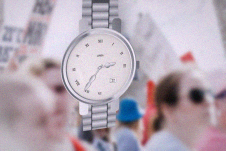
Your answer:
**2:36**
